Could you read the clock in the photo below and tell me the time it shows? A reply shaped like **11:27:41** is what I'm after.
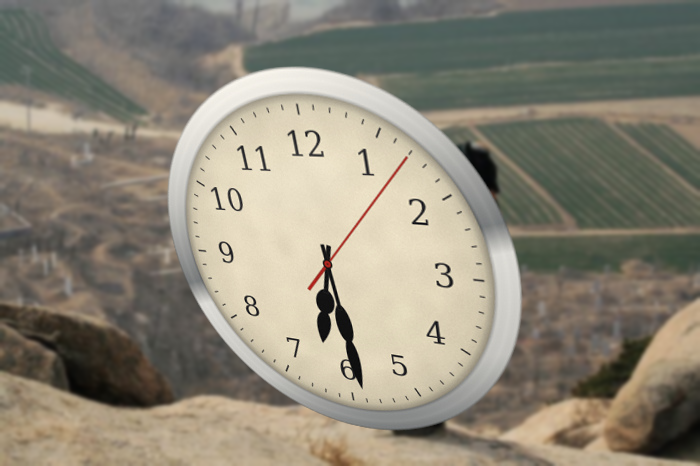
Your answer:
**6:29:07**
